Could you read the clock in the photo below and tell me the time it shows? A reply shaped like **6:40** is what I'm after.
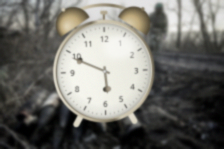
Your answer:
**5:49**
